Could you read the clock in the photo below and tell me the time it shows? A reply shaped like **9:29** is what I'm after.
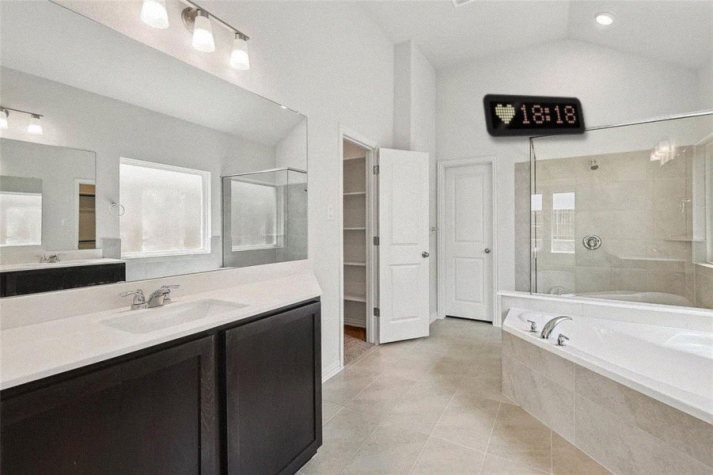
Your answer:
**18:18**
